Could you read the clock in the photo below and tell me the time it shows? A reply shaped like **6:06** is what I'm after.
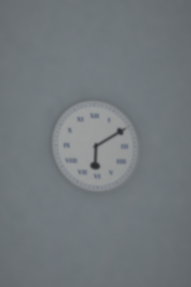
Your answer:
**6:10**
